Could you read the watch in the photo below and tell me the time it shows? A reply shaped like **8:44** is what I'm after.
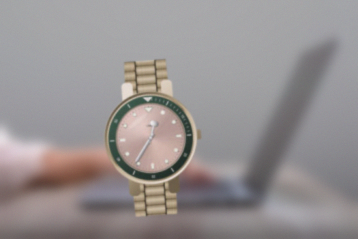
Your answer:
**12:36**
